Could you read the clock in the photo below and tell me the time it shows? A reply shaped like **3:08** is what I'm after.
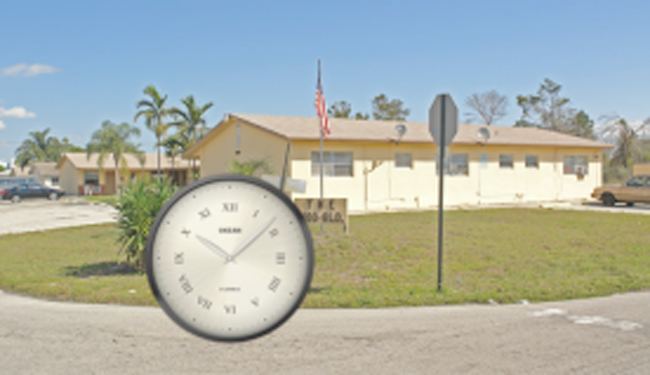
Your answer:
**10:08**
